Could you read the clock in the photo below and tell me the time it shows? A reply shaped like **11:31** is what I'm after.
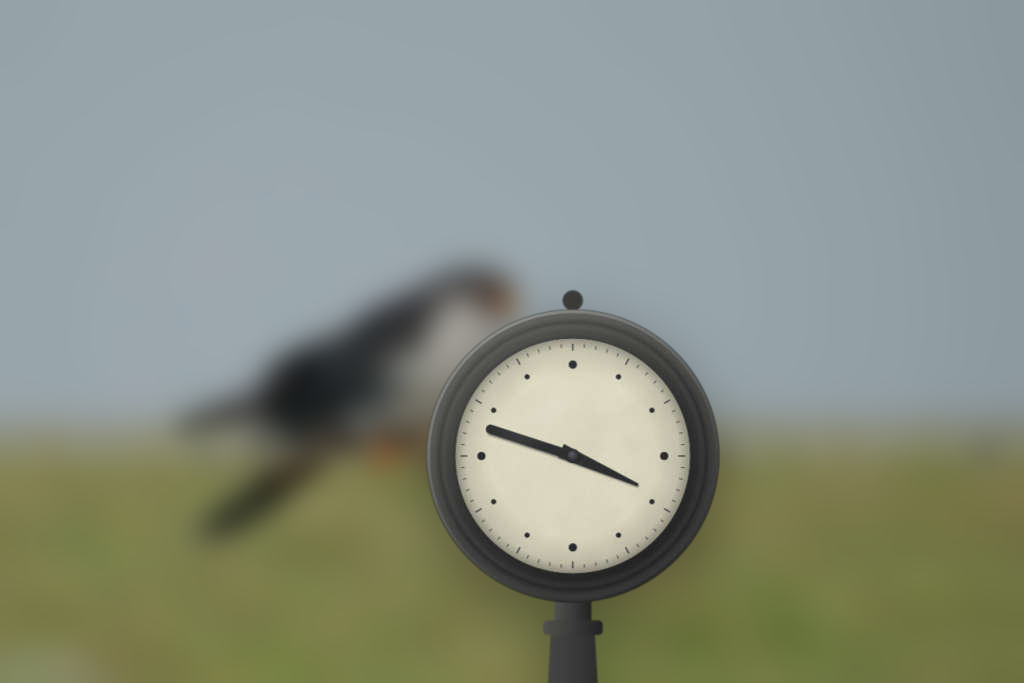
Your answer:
**3:48**
